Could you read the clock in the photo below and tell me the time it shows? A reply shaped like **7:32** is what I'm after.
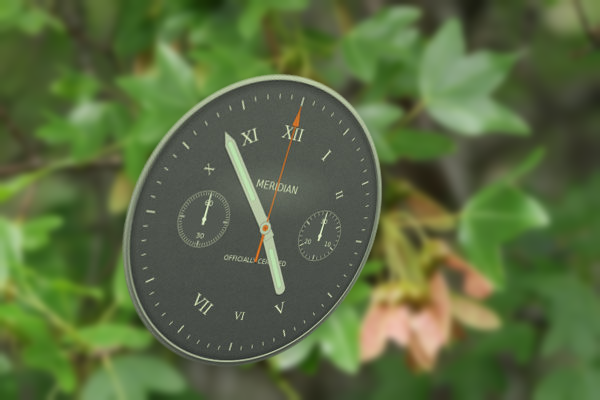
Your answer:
**4:53**
